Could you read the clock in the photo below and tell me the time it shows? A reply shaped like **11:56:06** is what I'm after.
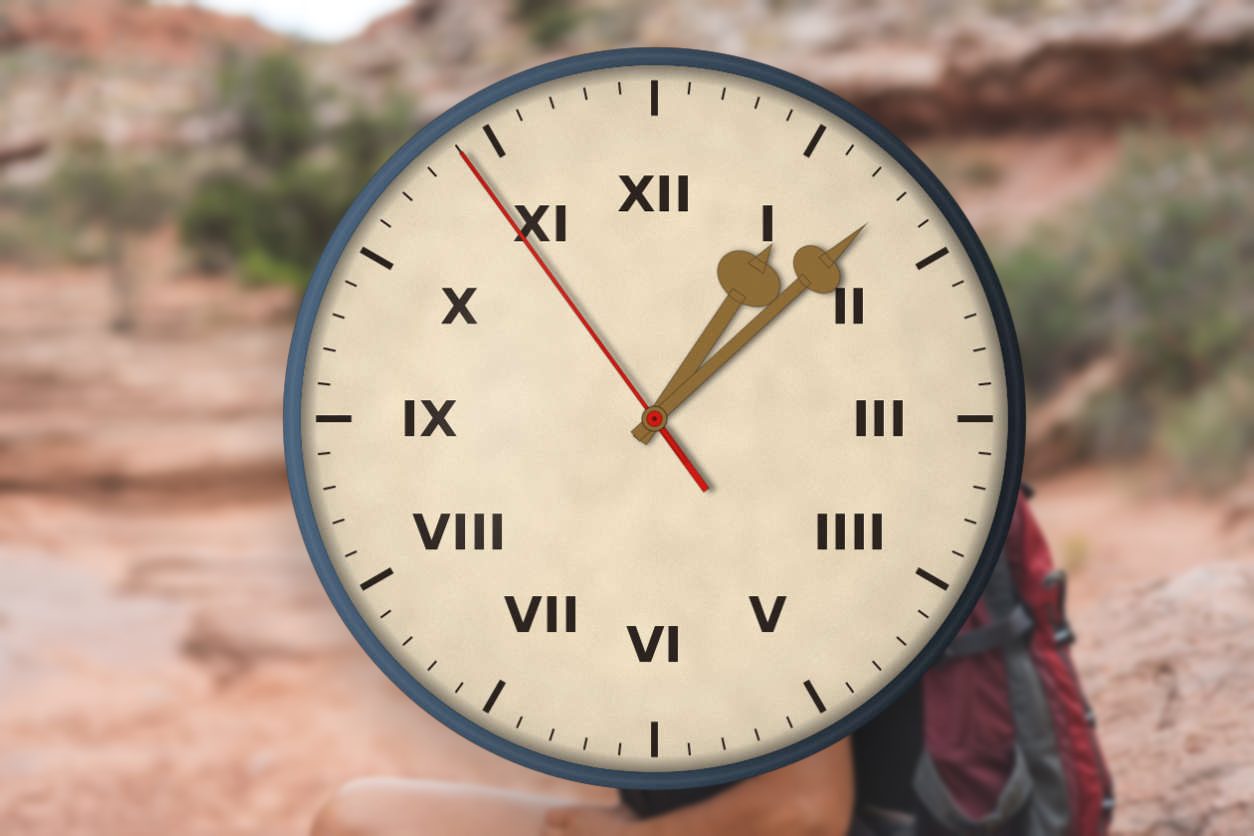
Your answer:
**1:07:54**
